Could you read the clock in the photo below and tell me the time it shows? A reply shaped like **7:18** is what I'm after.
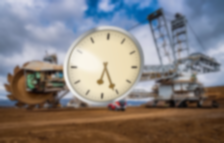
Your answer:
**6:26**
